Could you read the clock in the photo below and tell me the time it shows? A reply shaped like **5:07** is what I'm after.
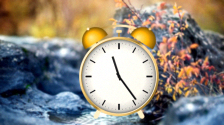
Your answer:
**11:24**
